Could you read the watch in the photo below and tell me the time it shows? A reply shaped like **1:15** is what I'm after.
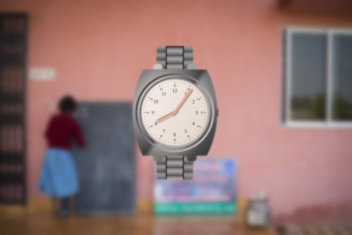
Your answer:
**8:06**
